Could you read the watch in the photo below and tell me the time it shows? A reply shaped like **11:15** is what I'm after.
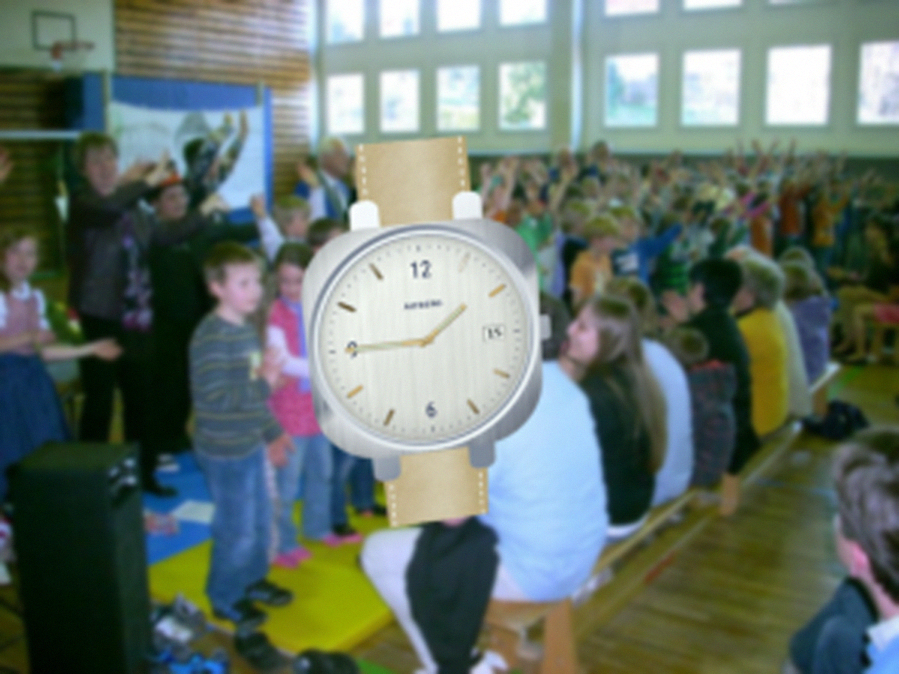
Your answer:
**1:45**
